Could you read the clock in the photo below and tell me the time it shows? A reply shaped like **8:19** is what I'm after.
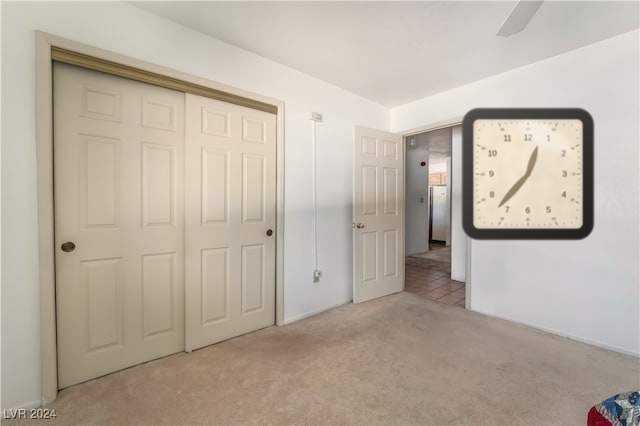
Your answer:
**12:37**
